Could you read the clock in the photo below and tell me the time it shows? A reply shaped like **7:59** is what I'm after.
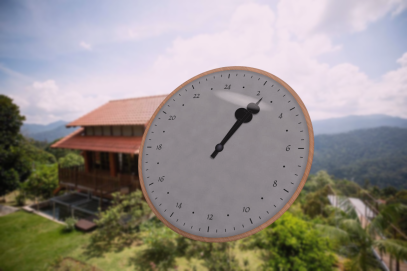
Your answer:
**2:06**
